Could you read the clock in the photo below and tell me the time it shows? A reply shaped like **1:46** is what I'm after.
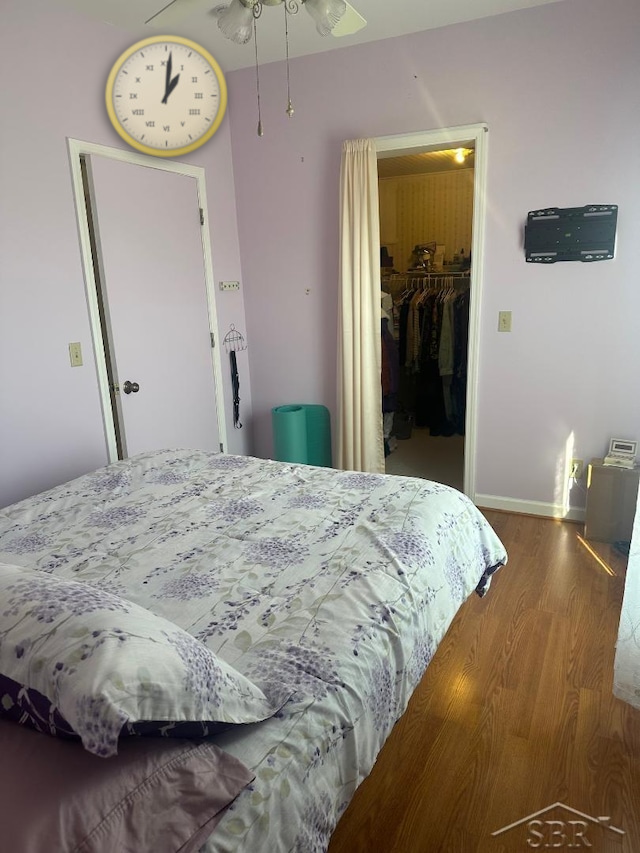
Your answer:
**1:01**
